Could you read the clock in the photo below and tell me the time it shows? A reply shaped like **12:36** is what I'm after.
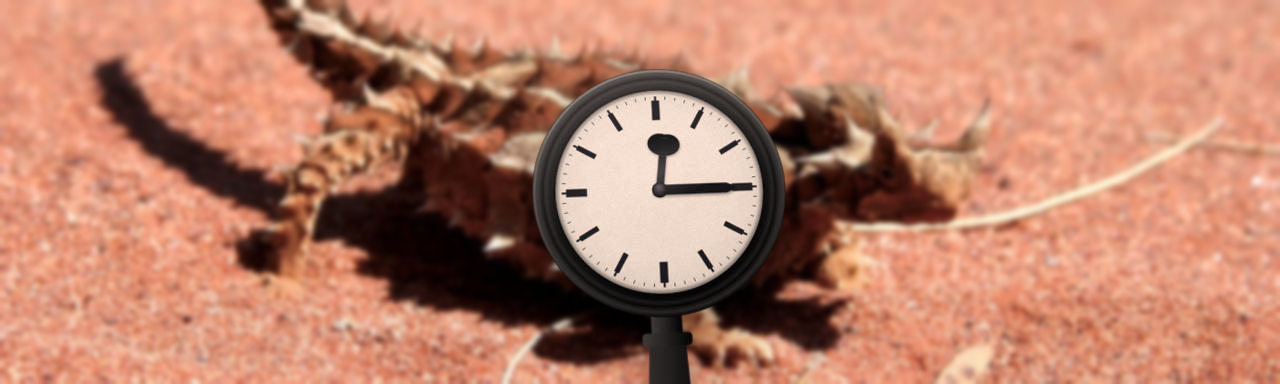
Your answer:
**12:15**
